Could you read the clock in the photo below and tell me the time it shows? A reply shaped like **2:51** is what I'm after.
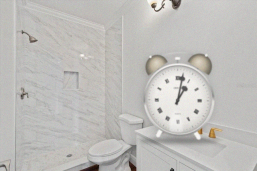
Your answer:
**1:02**
